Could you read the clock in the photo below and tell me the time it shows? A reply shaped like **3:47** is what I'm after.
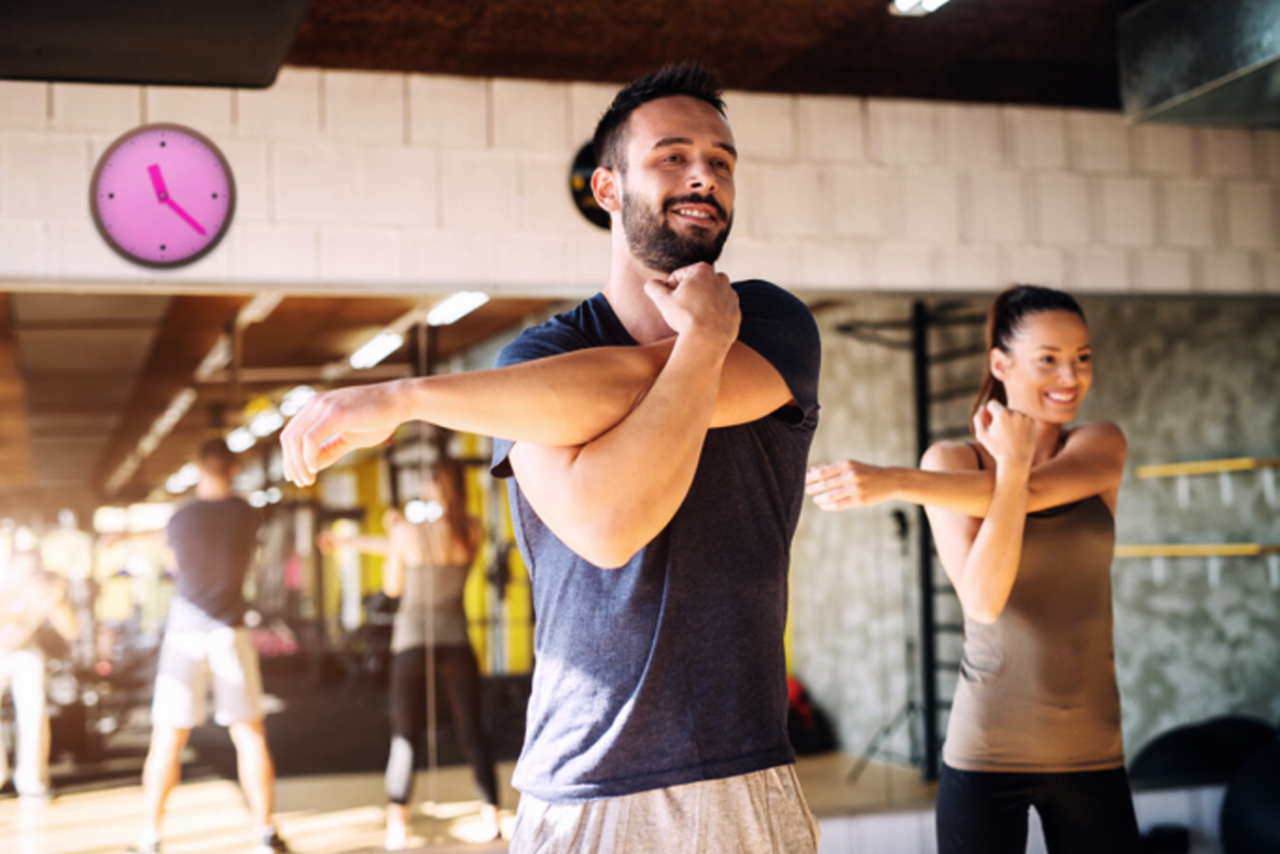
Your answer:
**11:22**
